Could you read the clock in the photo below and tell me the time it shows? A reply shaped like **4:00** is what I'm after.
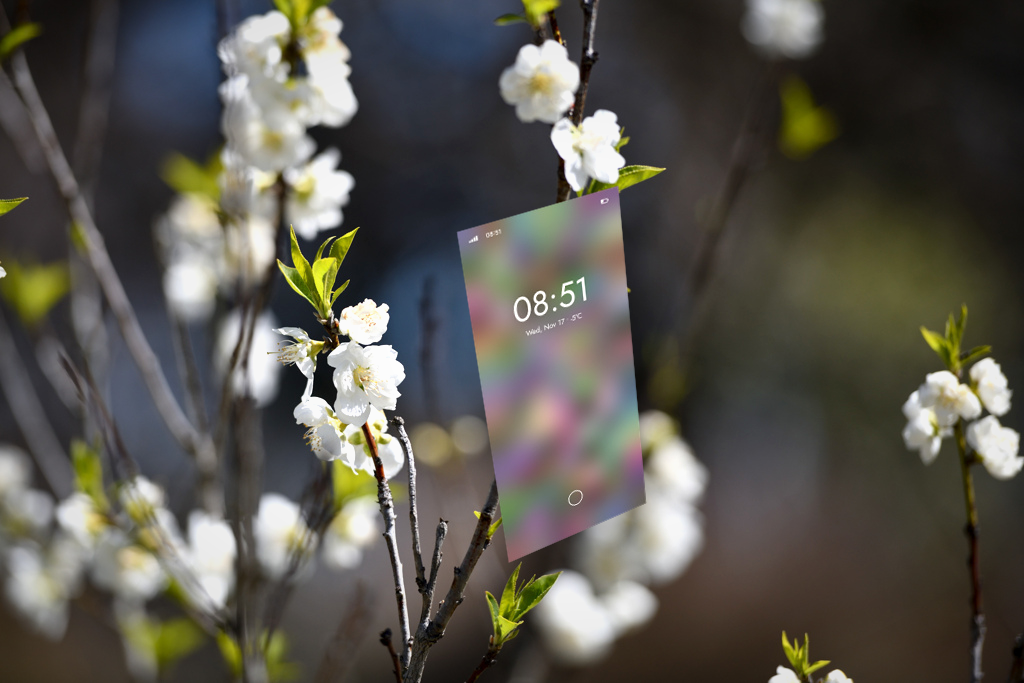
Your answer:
**8:51**
